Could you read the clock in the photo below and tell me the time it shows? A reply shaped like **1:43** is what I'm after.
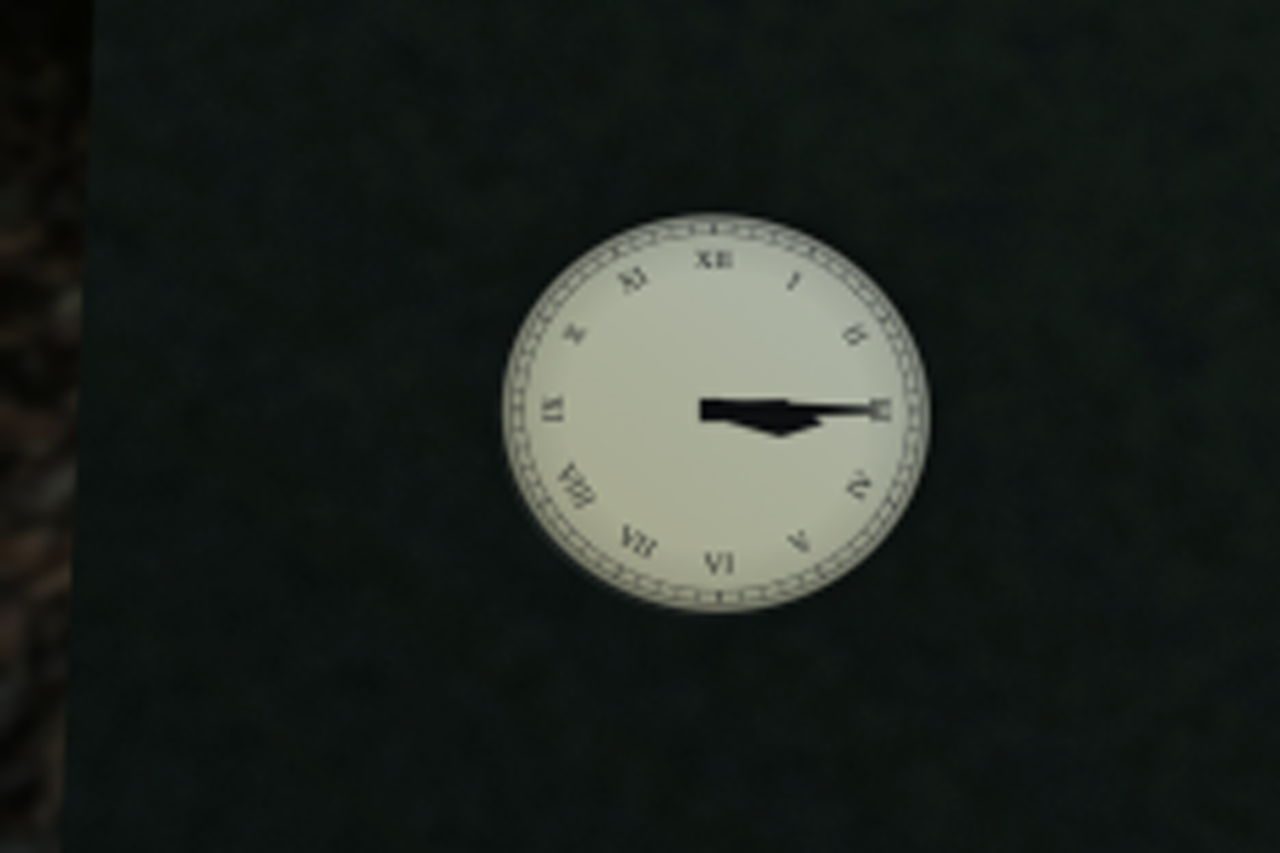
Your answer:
**3:15**
